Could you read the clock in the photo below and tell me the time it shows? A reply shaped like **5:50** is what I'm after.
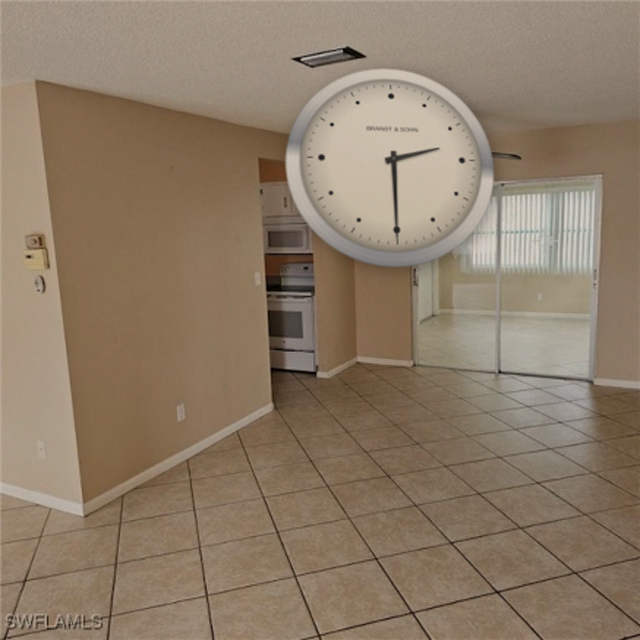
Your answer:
**2:30**
